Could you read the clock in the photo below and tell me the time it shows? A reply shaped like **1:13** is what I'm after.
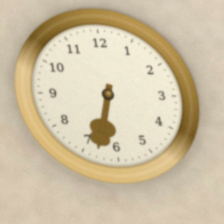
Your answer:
**6:33**
